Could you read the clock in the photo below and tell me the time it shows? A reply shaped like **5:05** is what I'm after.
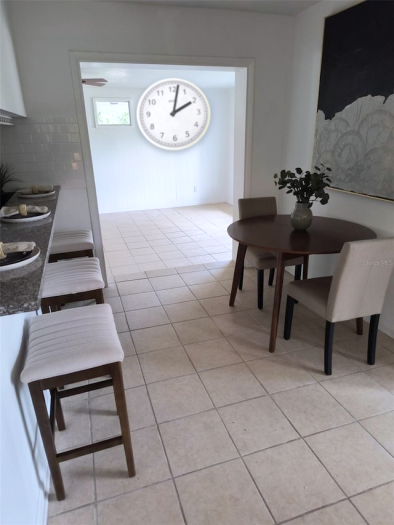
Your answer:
**2:02**
